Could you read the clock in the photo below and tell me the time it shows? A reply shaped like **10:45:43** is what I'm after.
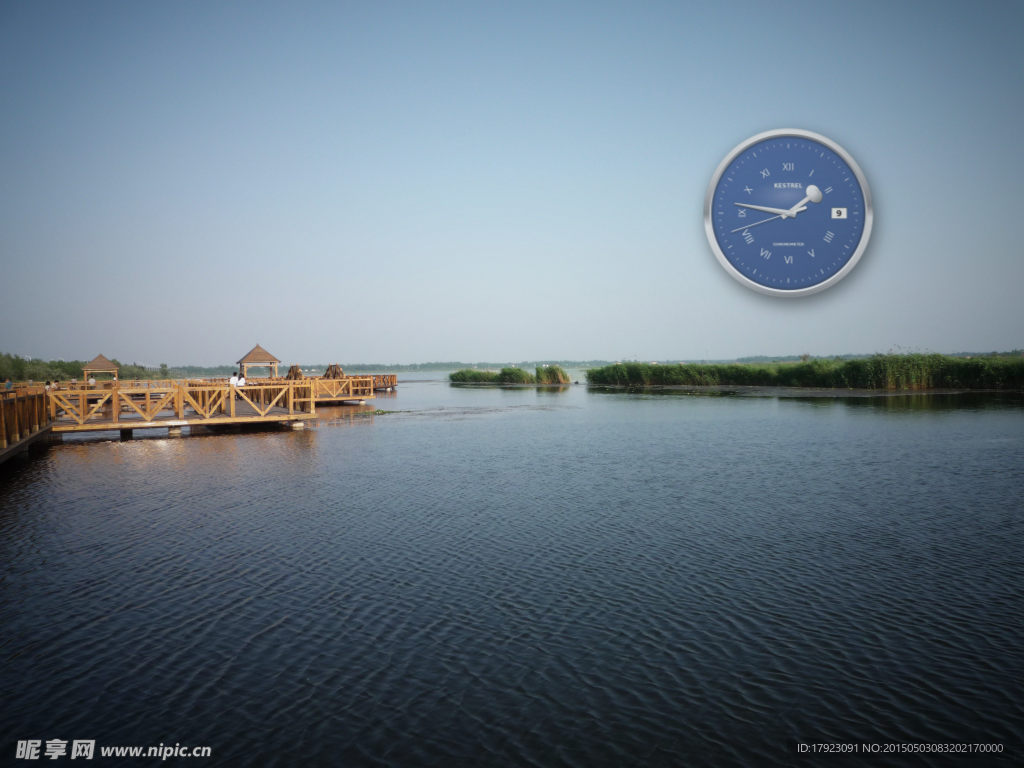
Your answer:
**1:46:42**
